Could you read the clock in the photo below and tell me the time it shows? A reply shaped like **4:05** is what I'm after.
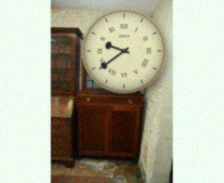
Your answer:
**9:39**
